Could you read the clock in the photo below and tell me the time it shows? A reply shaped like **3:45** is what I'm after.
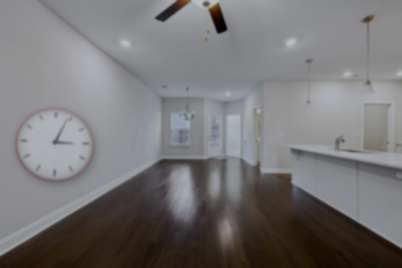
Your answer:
**3:04**
